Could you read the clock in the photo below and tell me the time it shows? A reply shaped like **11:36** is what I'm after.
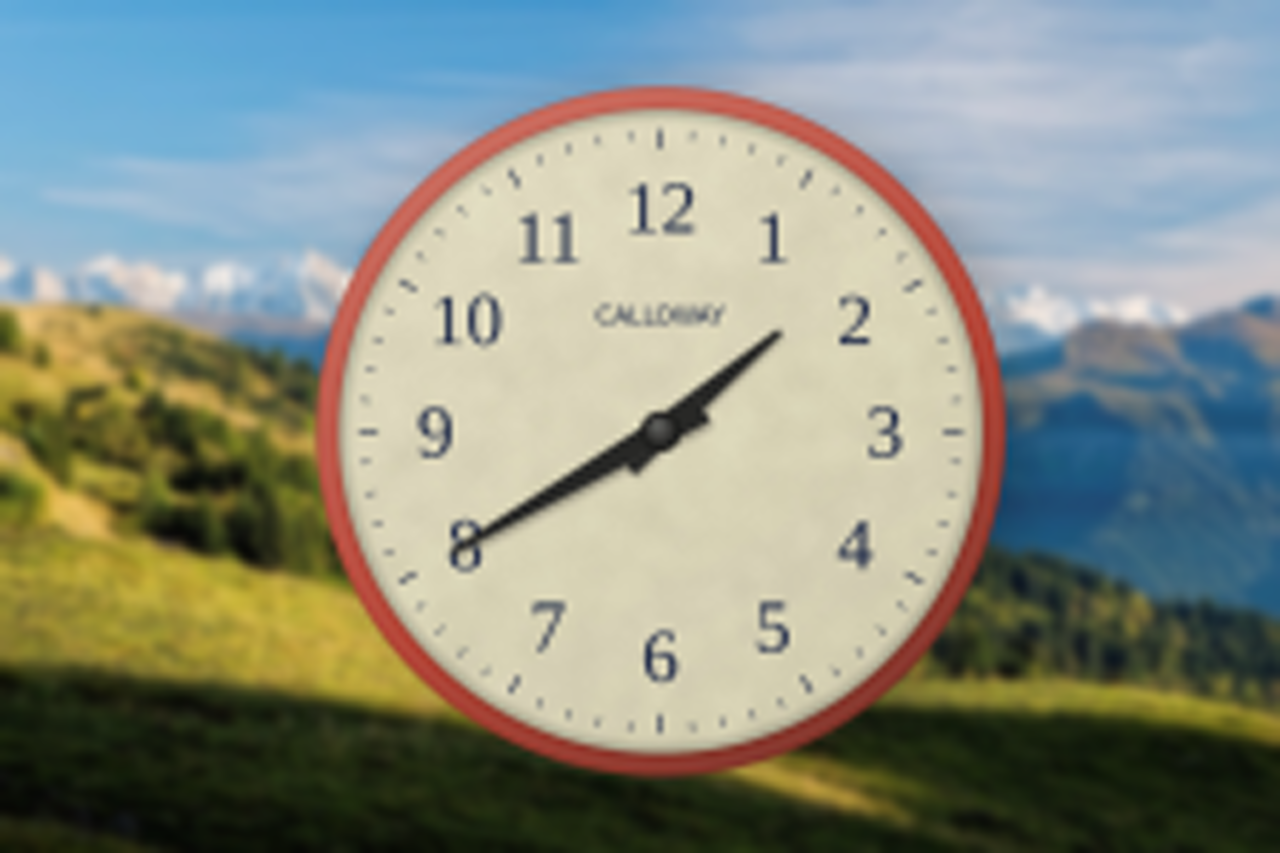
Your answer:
**1:40**
